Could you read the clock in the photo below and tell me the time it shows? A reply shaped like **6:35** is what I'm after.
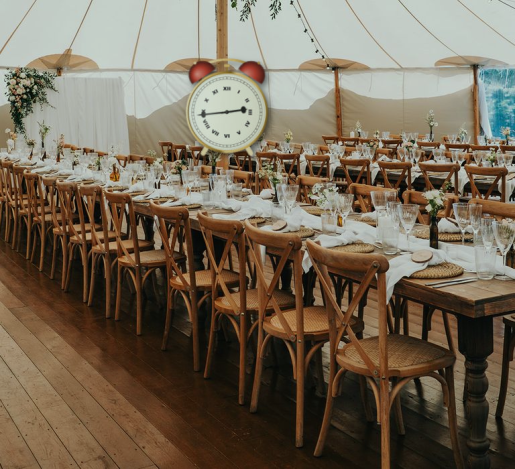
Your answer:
**2:44**
